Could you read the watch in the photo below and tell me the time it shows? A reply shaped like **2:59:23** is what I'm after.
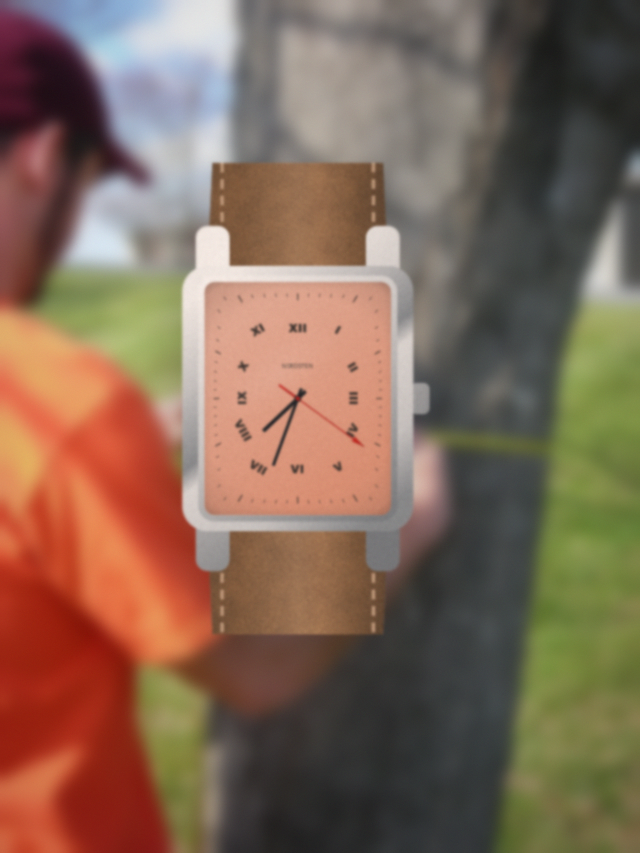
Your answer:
**7:33:21**
